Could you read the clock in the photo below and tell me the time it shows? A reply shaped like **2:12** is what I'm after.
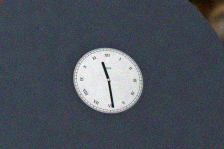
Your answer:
**11:29**
